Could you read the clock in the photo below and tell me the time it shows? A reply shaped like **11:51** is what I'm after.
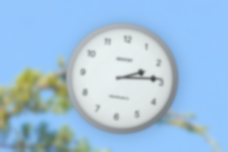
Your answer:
**2:14**
